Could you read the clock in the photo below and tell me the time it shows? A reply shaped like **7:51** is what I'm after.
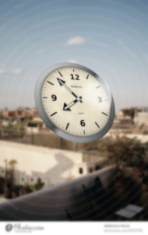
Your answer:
**7:53**
